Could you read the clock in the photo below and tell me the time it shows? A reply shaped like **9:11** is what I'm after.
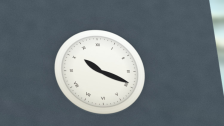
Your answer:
**10:19**
